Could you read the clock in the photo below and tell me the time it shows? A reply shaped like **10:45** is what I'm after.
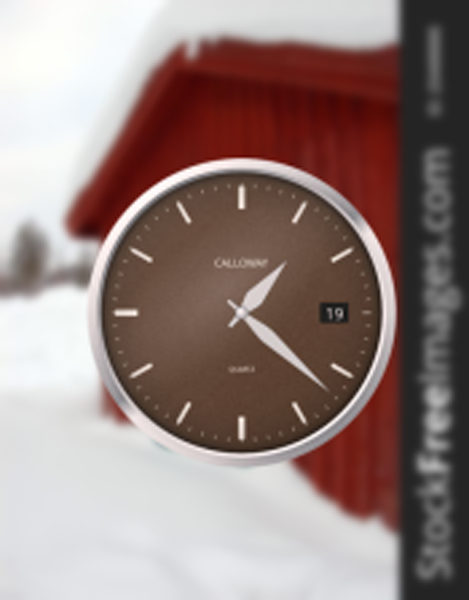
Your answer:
**1:22**
